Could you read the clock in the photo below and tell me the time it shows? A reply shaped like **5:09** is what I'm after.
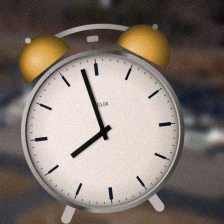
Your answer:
**7:58**
